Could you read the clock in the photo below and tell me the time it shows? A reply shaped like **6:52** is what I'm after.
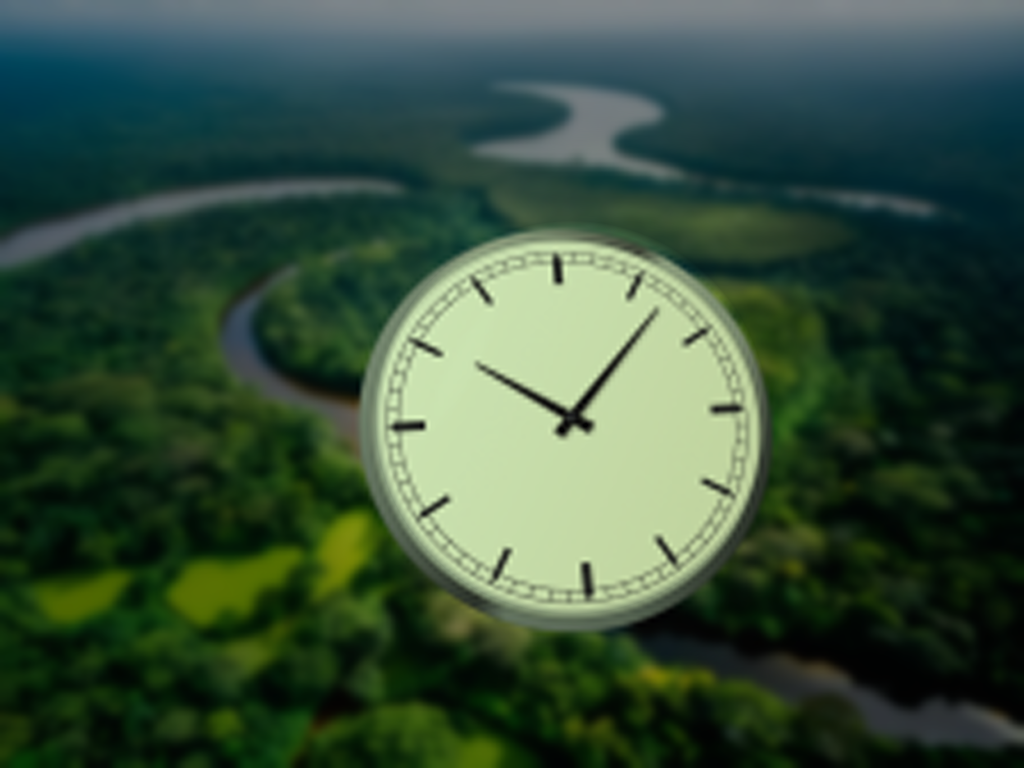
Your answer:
**10:07**
